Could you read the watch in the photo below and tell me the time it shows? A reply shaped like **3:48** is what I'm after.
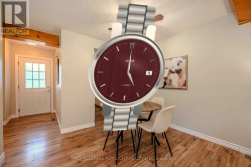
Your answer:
**5:00**
